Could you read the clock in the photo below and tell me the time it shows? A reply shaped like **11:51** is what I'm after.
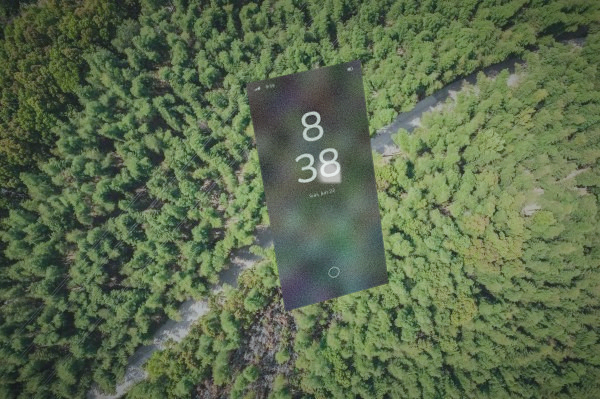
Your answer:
**8:38**
